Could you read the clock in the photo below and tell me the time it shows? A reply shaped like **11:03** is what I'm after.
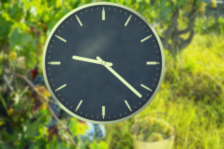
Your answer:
**9:22**
